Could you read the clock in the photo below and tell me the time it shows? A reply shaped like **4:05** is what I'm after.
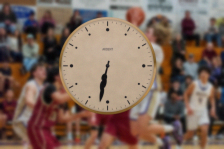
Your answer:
**6:32**
